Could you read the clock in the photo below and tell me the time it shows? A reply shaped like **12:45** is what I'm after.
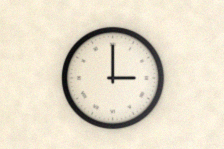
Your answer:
**3:00**
